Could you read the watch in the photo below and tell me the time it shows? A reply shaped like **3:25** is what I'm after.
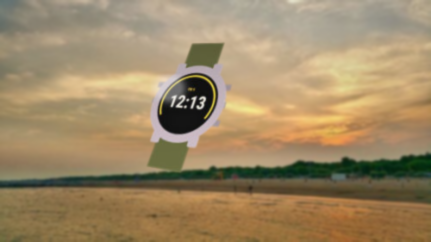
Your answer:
**12:13**
